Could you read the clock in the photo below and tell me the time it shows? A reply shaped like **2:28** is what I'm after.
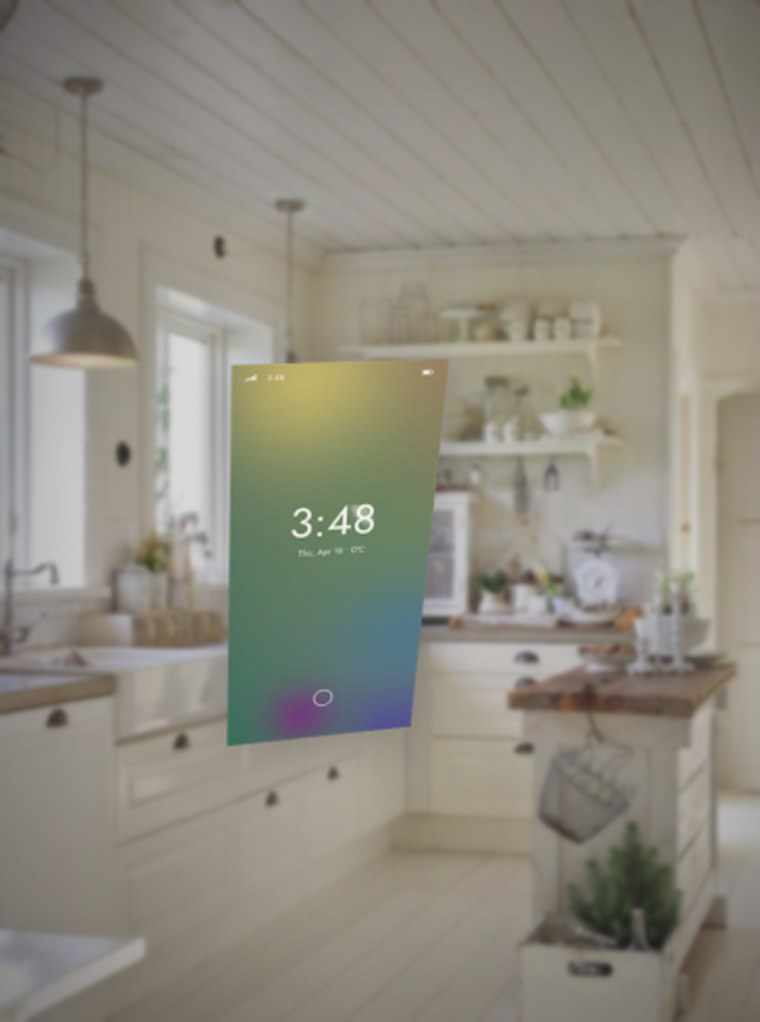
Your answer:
**3:48**
